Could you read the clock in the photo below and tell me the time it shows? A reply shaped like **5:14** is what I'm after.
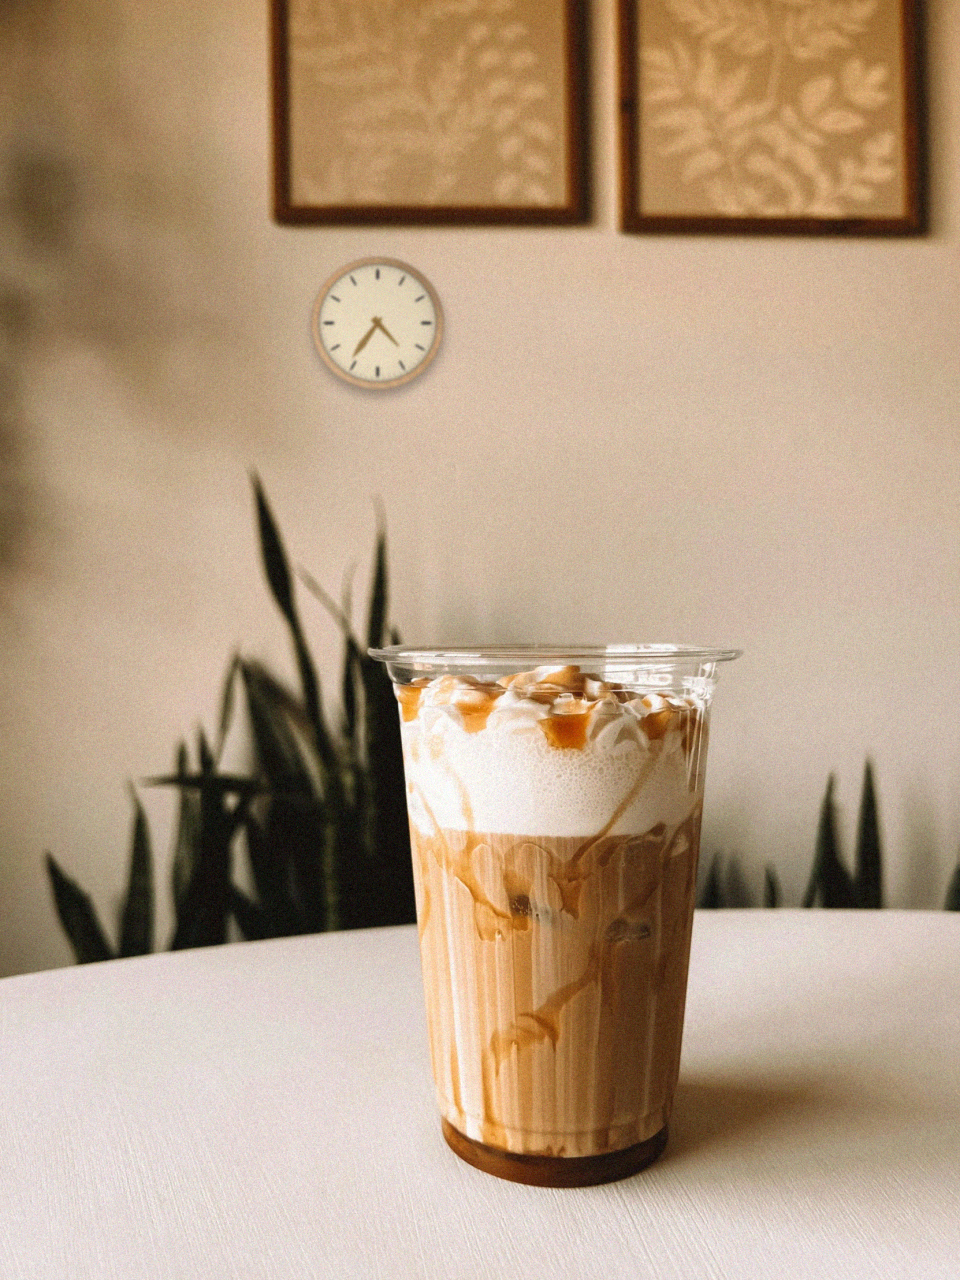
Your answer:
**4:36**
